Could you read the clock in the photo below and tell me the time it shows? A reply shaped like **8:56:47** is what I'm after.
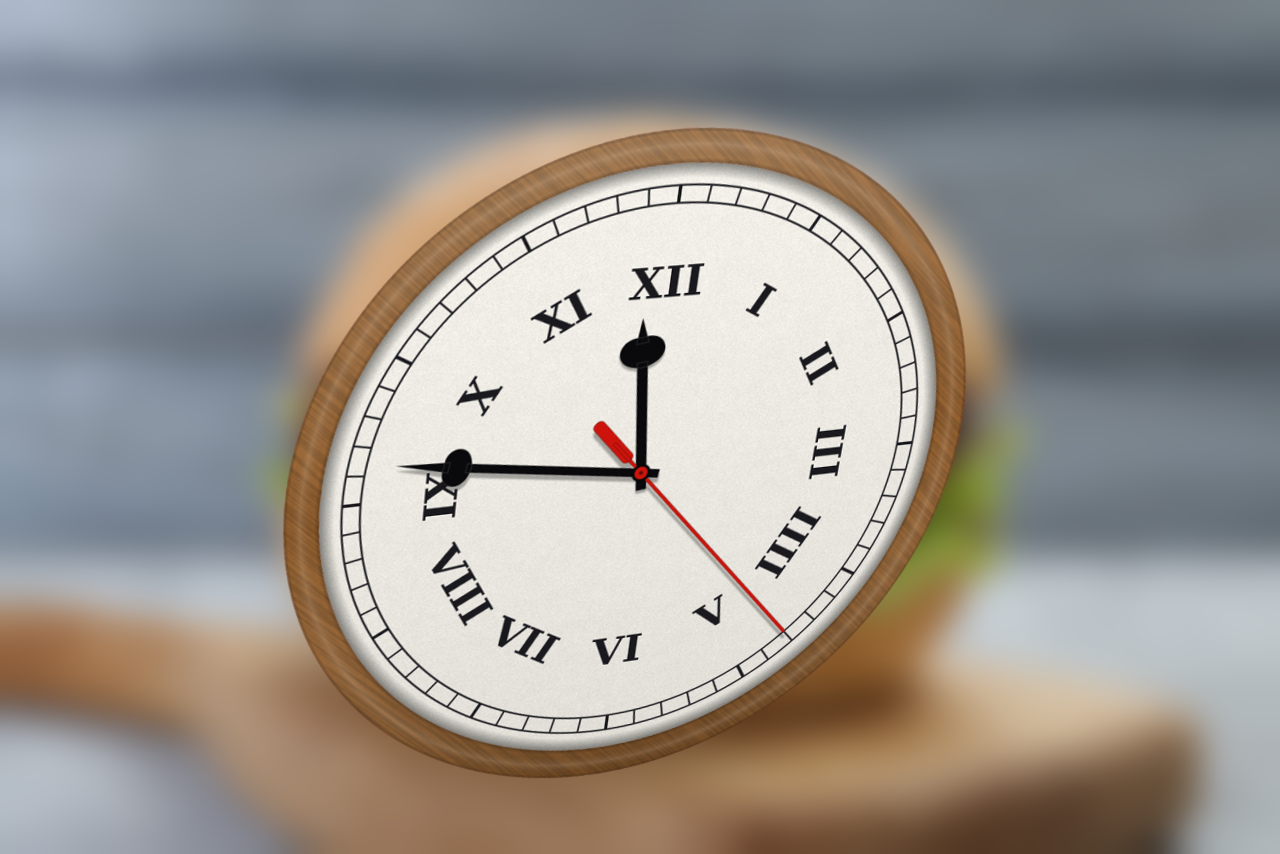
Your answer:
**11:46:23**
